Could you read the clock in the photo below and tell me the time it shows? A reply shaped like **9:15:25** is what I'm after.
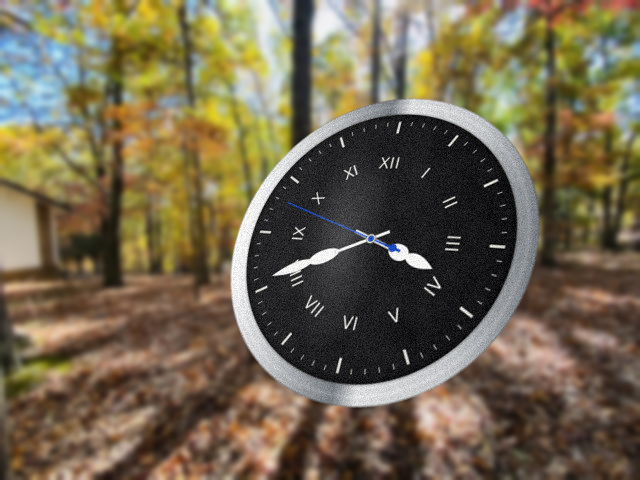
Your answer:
**3:40:48**
